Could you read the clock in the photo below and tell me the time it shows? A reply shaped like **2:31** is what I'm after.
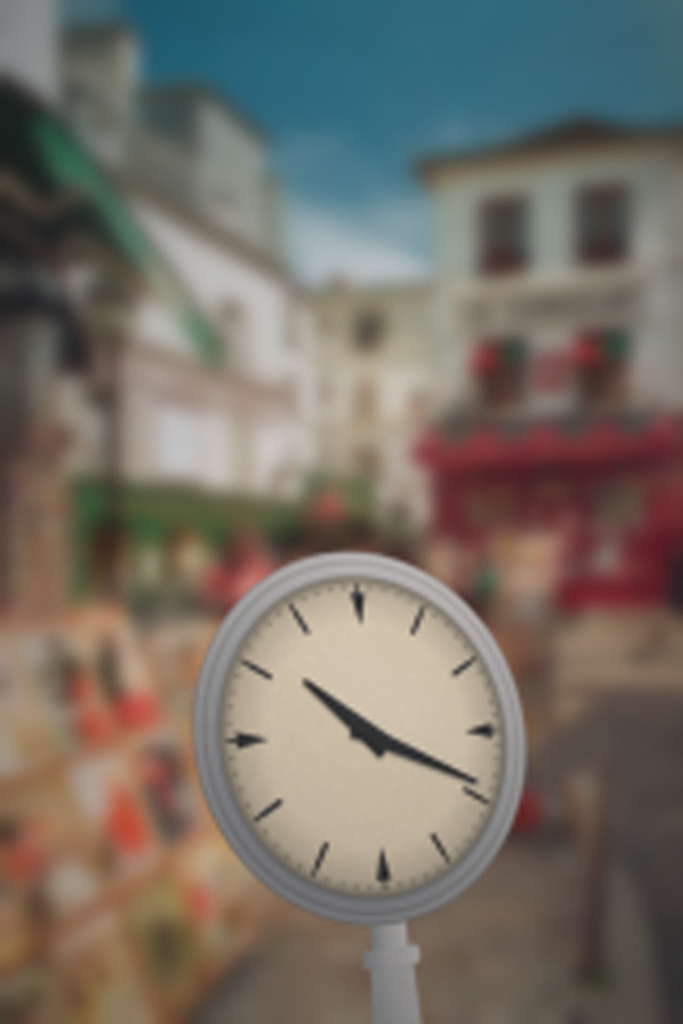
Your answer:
**10:19**
